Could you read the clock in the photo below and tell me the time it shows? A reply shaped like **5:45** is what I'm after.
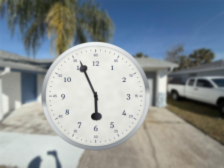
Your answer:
**5:56**
